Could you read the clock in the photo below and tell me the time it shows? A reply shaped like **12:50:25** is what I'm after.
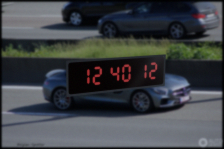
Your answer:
**12:40:12**
